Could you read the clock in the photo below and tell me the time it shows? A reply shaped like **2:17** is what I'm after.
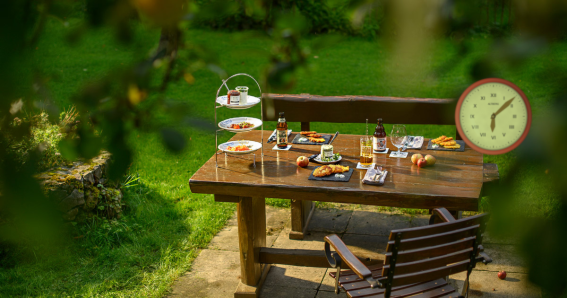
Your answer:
**6:08**
